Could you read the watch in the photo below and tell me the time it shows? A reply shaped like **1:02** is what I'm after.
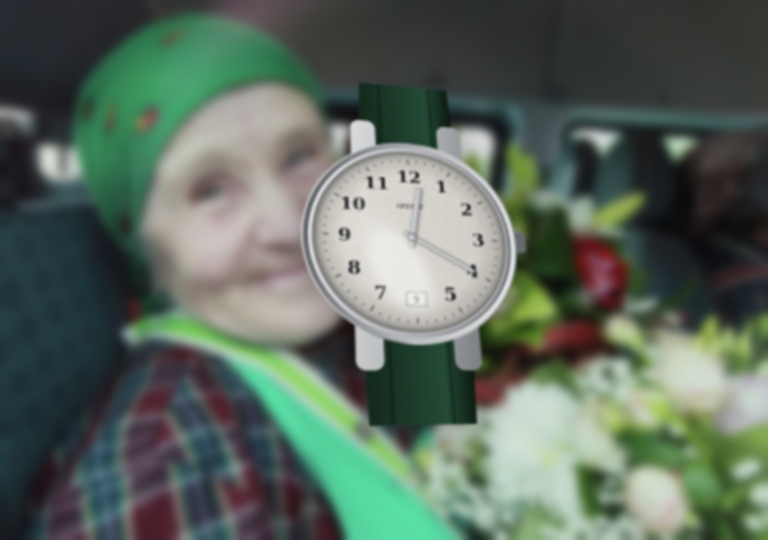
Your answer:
**12:20**
